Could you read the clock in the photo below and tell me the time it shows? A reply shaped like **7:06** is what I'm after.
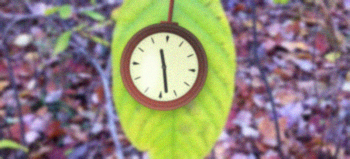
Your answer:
**11:28**
